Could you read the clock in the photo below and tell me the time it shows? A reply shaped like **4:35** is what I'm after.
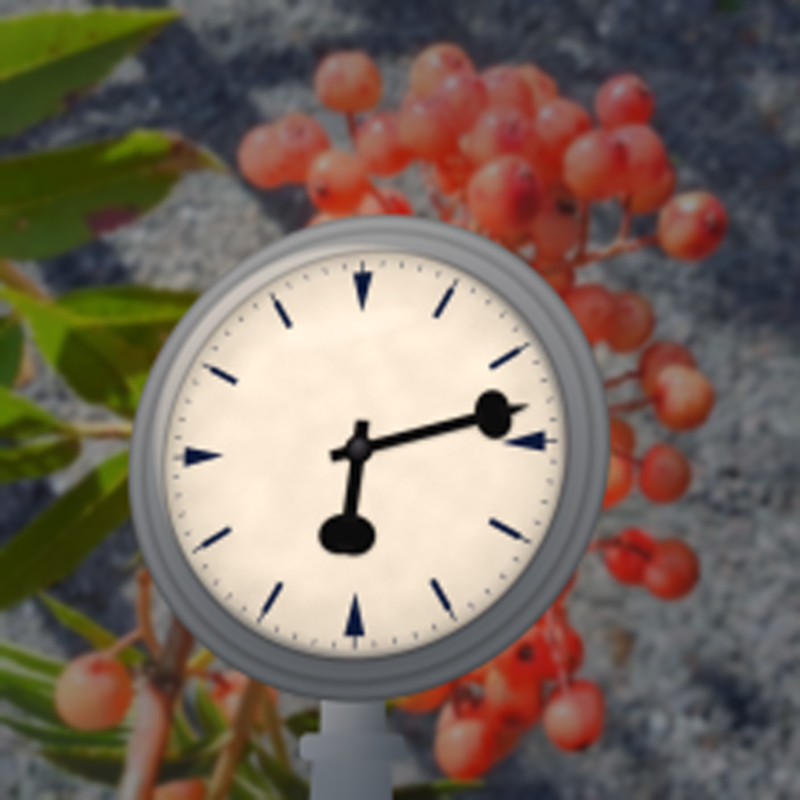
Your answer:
**6:13**
